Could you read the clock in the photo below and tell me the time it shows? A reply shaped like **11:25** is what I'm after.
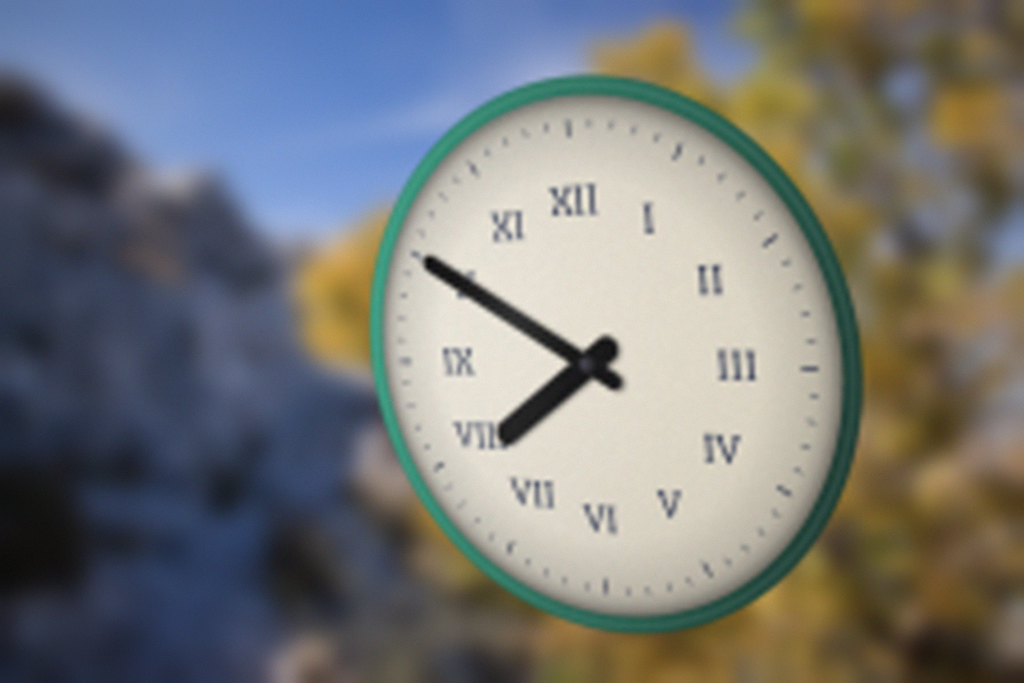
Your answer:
**7:50**
